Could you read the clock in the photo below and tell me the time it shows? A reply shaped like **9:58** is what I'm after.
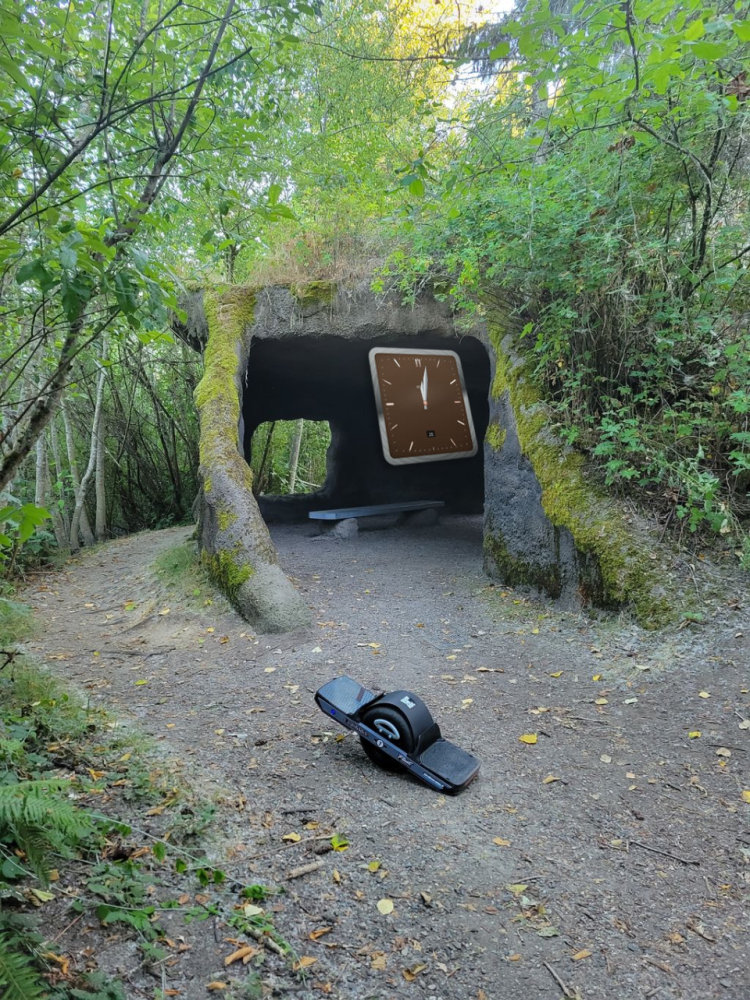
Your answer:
**12:02**
